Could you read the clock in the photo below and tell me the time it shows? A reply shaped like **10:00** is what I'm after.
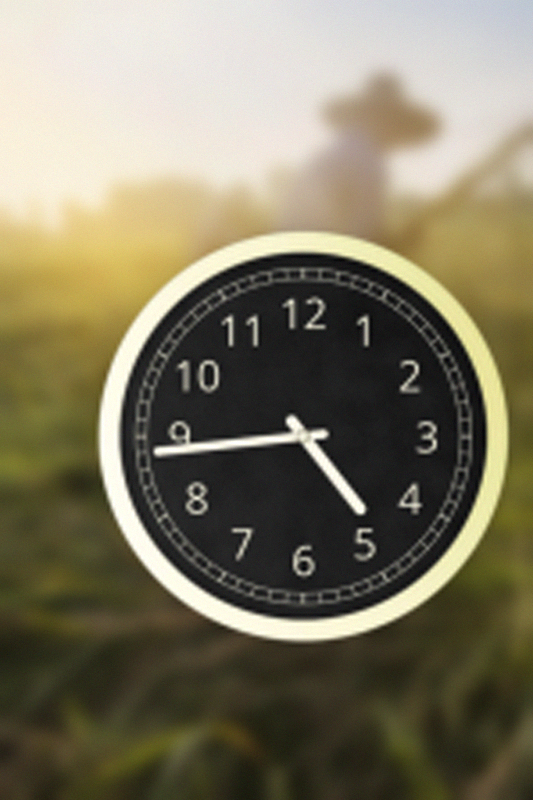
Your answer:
**4:44**
